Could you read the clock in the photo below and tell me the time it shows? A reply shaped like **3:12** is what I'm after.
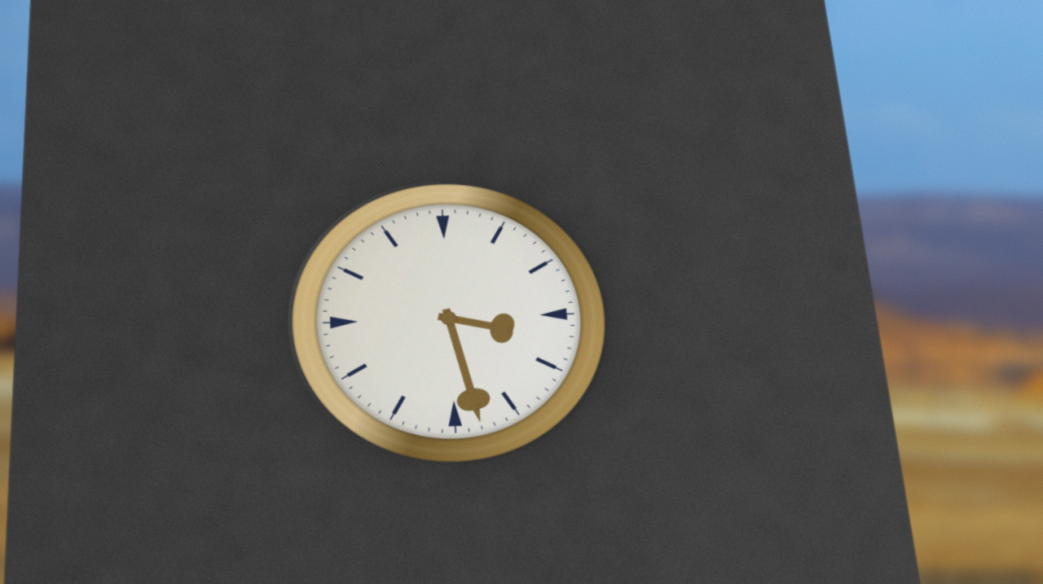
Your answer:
**3:28**
